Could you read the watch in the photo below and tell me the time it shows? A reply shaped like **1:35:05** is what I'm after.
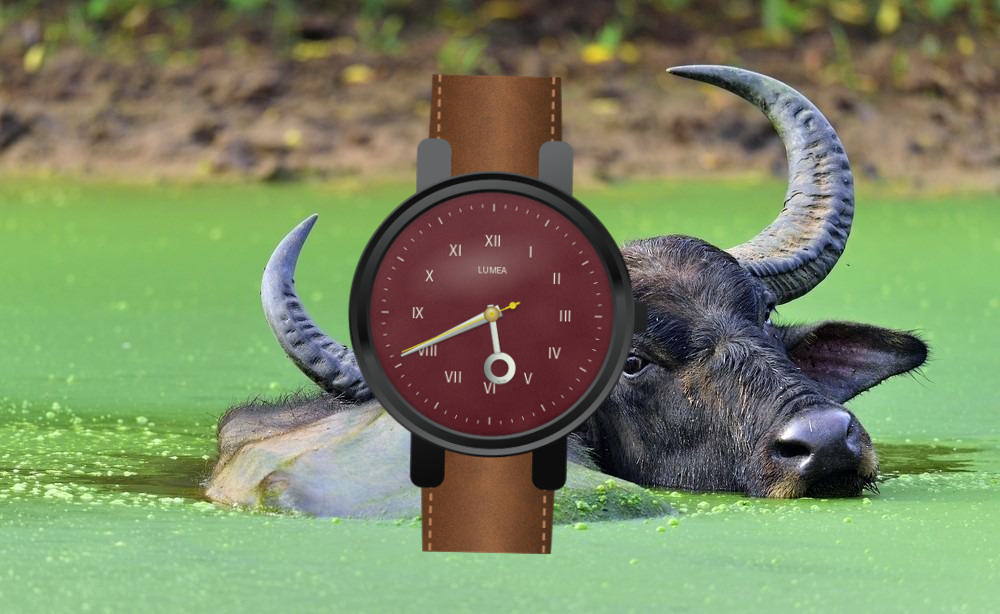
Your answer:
**5:40:41**
